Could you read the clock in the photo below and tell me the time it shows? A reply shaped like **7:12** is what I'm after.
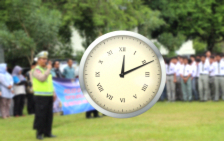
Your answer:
**12:11**
